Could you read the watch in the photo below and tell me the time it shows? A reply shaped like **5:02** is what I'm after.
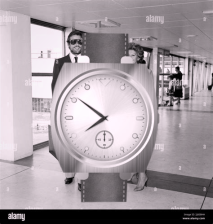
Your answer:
**7:51**
